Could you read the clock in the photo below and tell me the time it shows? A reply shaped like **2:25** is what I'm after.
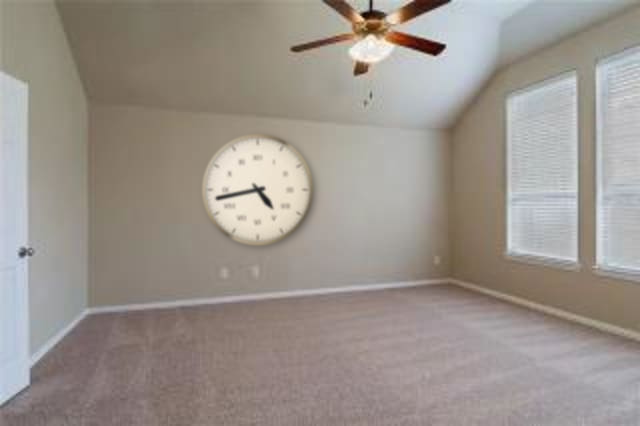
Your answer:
**4:43**
